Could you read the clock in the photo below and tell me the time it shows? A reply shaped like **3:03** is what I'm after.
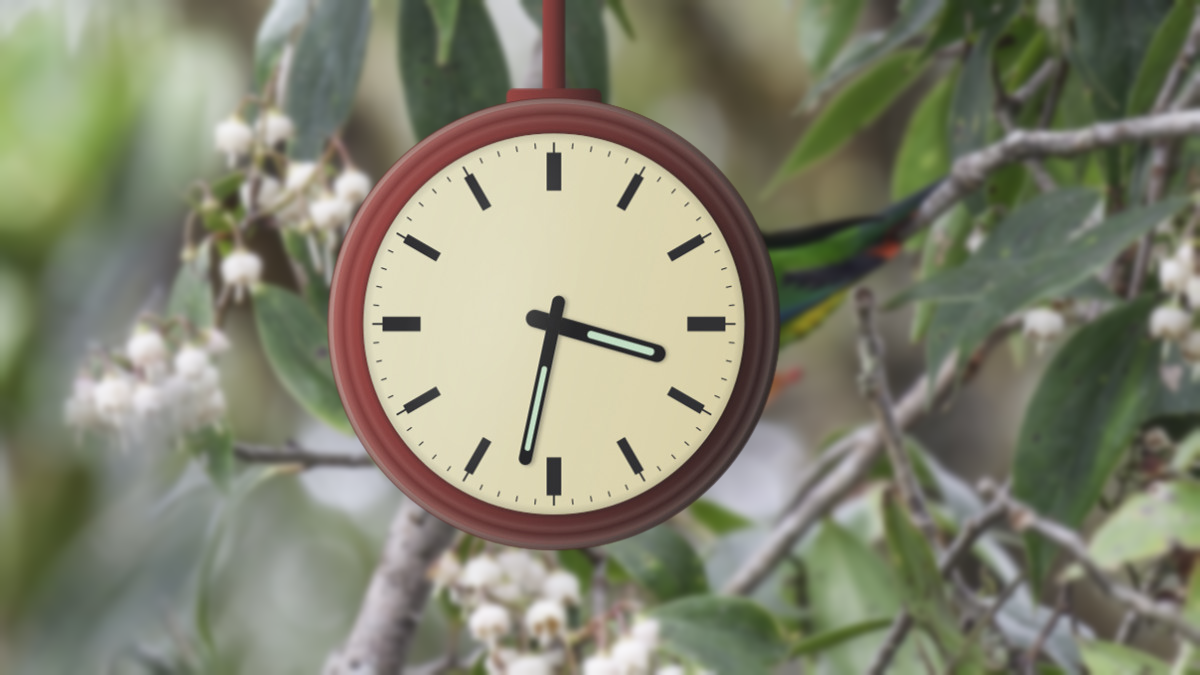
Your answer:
**3:32**
